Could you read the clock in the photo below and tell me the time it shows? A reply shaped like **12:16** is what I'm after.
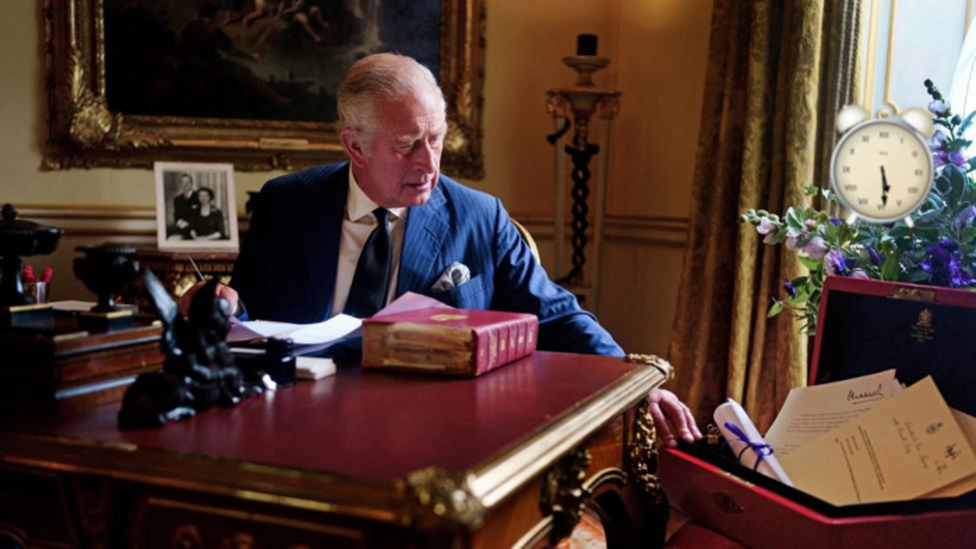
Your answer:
**5:29**
